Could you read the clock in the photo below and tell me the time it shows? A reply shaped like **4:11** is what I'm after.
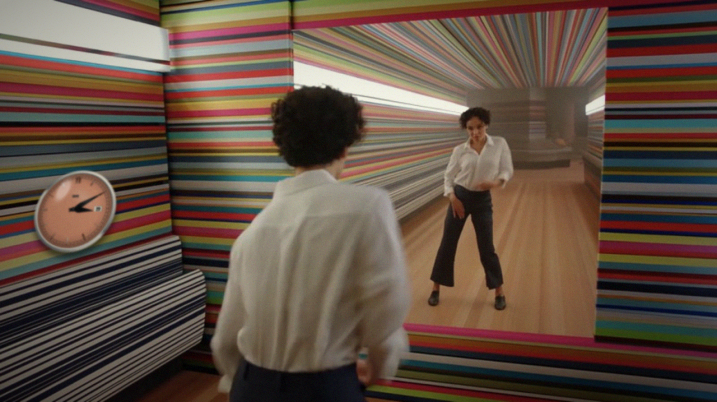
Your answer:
**3:10**
